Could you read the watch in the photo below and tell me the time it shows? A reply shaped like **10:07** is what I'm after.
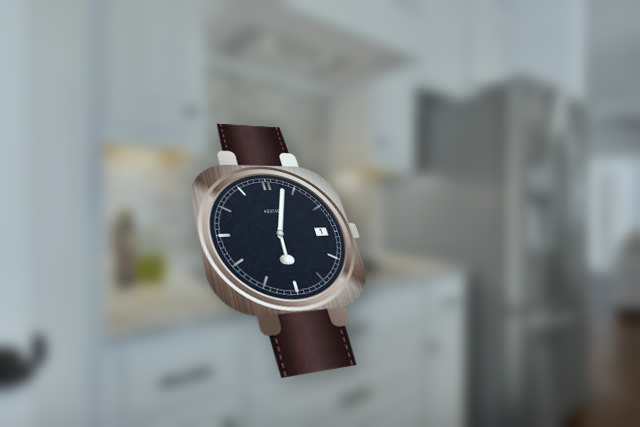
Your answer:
**6:03**
